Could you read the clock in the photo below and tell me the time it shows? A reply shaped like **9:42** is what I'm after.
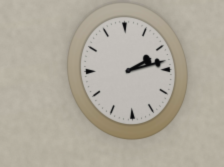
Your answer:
**2:13**
